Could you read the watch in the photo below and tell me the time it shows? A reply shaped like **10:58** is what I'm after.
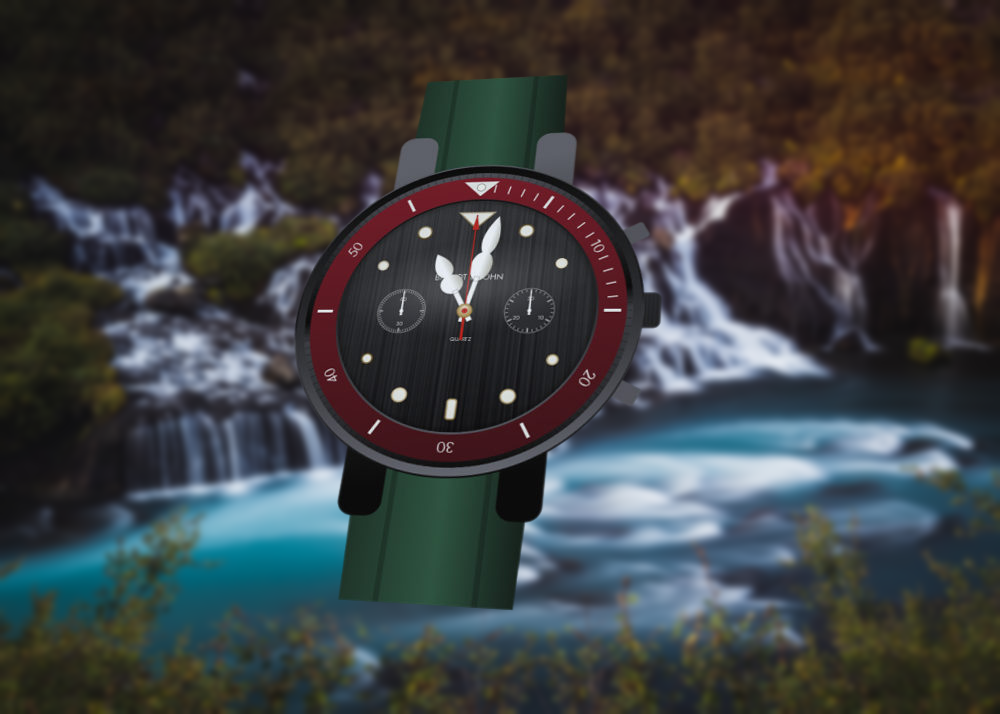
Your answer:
**11:02**
